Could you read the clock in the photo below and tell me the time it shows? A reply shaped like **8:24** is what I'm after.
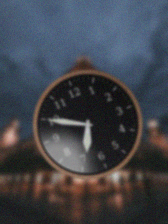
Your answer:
**6:50**
